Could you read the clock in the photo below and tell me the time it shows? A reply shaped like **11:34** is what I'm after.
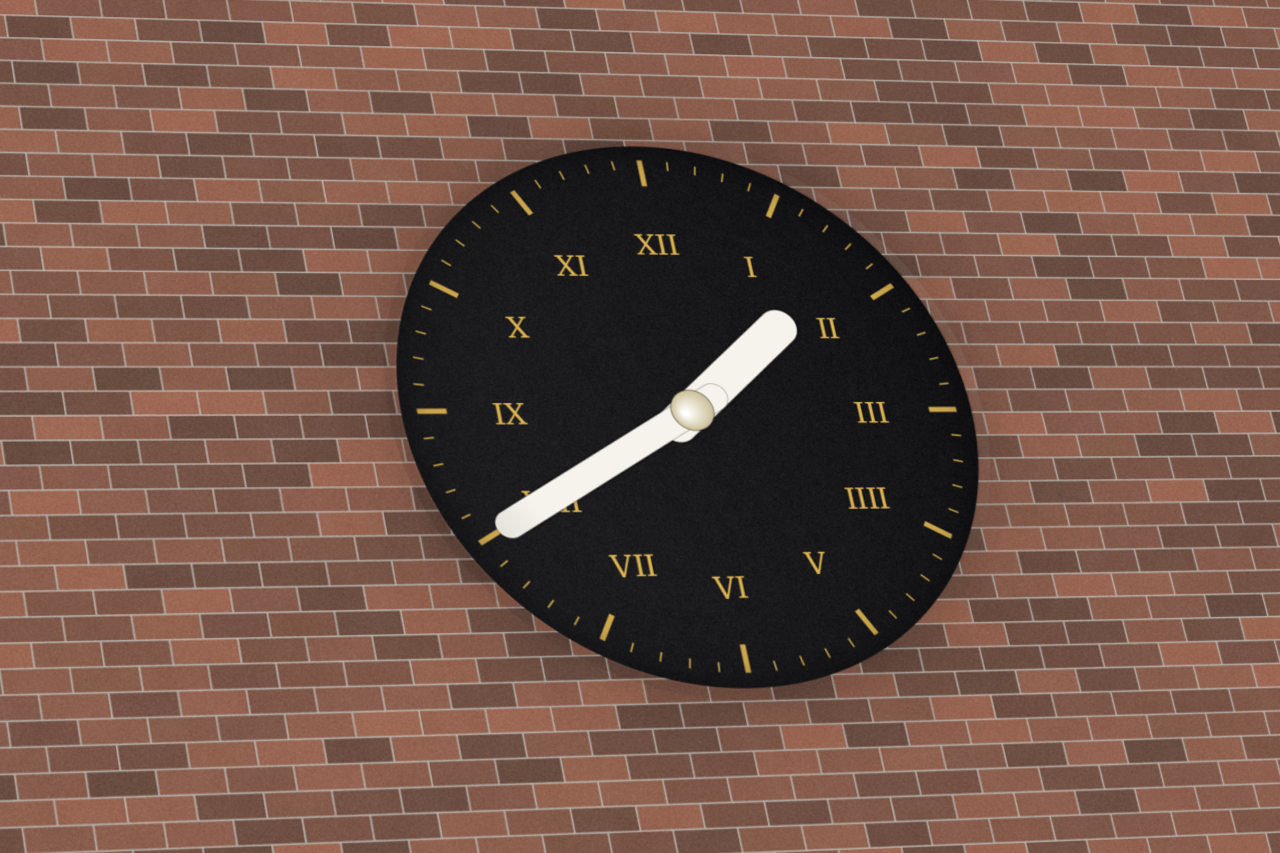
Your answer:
**1:40**
